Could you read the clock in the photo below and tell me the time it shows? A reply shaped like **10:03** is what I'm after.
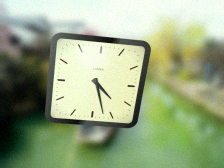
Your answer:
**4:27**
